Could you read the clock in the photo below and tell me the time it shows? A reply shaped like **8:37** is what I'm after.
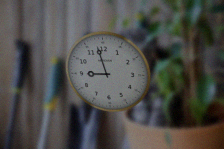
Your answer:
**8:58**
